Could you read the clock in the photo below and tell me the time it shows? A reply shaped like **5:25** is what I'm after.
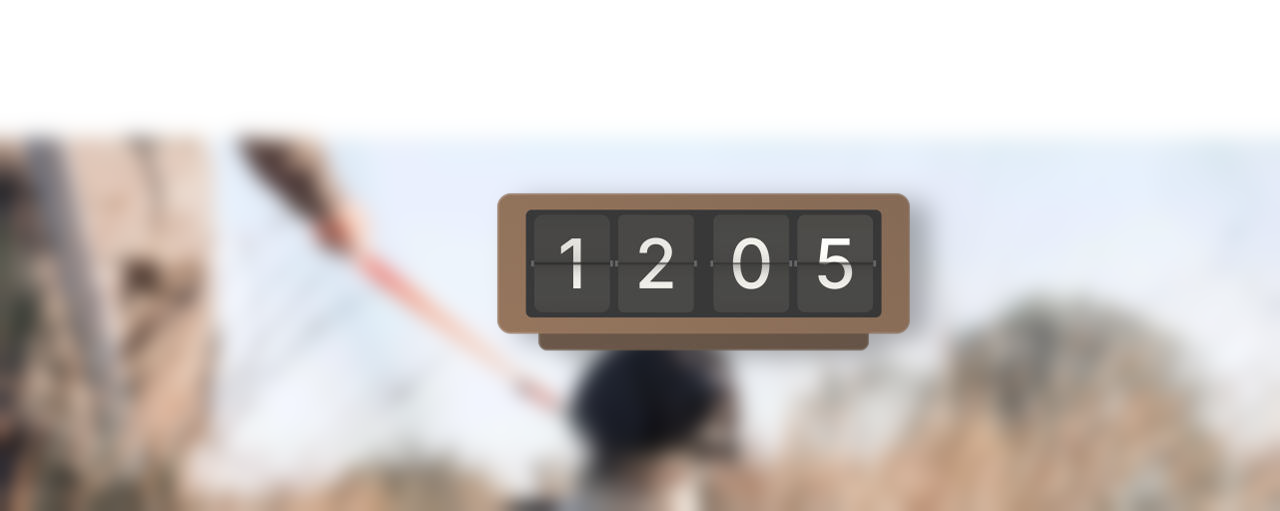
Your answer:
**12:05**
